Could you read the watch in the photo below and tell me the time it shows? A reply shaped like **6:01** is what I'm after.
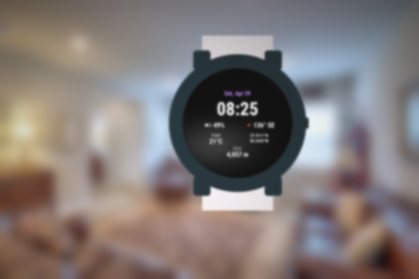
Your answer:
**8:25**
